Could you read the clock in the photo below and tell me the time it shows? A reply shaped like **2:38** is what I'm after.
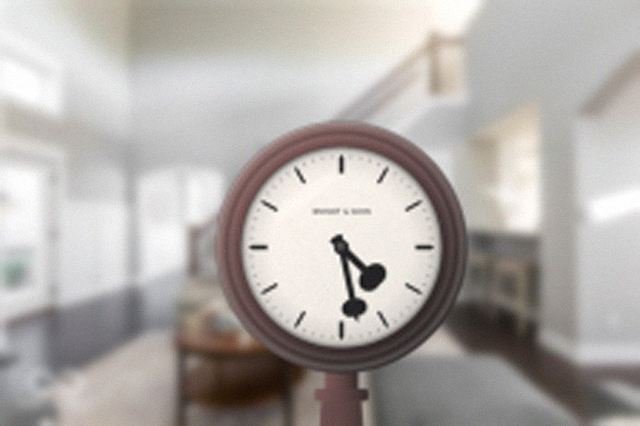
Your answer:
**4:28**
